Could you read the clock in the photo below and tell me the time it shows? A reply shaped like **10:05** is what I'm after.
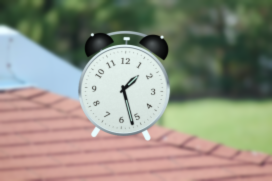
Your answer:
**1:27**
